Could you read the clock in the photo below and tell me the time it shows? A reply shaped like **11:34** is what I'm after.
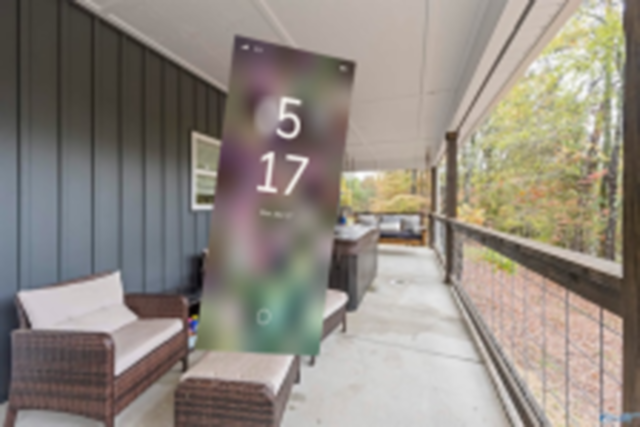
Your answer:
**5:17**
